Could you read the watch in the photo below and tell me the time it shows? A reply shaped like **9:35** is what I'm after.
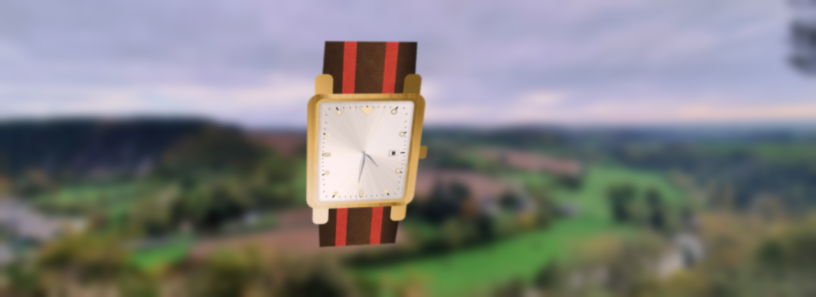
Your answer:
**4:31**
